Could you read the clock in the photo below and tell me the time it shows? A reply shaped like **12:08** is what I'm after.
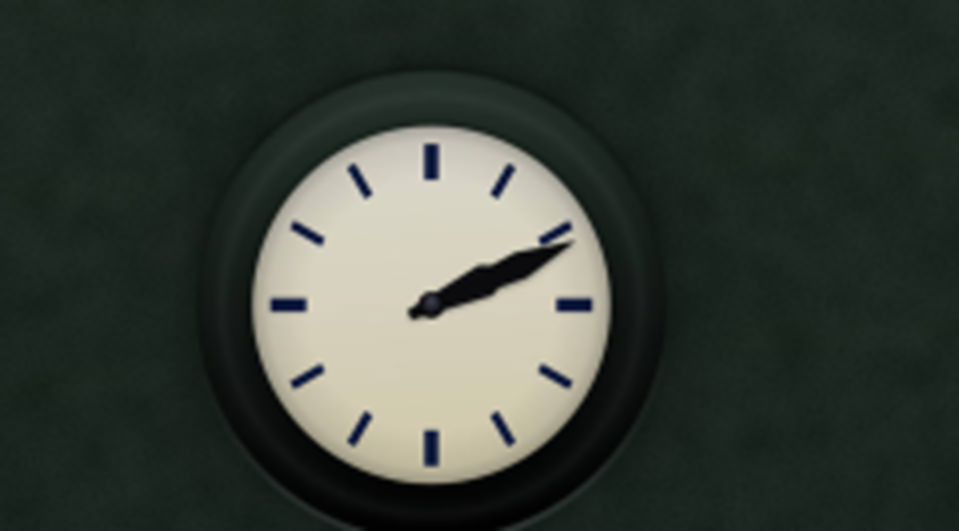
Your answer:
**2:11**
